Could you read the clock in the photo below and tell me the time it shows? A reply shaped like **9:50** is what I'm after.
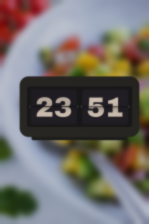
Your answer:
**23:51**
